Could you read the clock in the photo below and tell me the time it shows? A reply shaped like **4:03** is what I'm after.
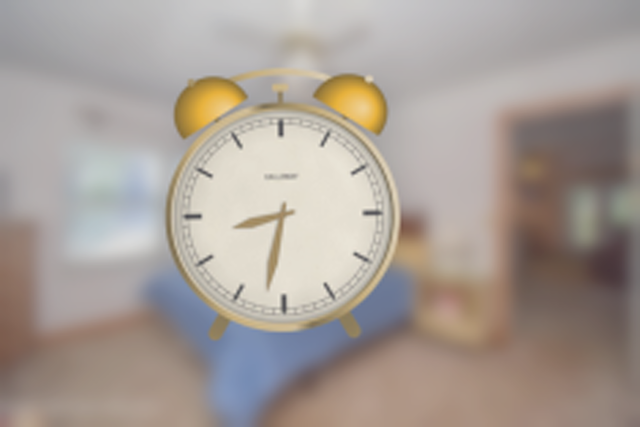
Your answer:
**8:32**
